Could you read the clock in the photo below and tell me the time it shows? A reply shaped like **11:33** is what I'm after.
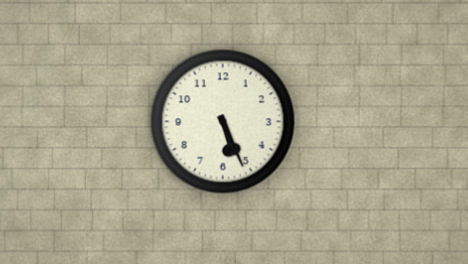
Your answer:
**5:26**
